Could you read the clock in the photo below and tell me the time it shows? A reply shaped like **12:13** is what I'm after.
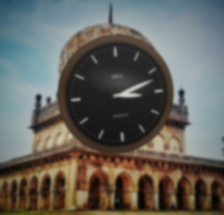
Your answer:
**3:12**
